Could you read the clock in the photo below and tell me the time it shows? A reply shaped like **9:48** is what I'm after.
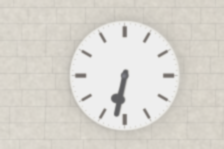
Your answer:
**6:32**
